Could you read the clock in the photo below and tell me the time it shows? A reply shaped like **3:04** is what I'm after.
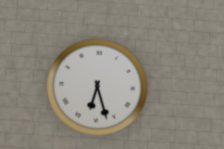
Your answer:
**6:27**
